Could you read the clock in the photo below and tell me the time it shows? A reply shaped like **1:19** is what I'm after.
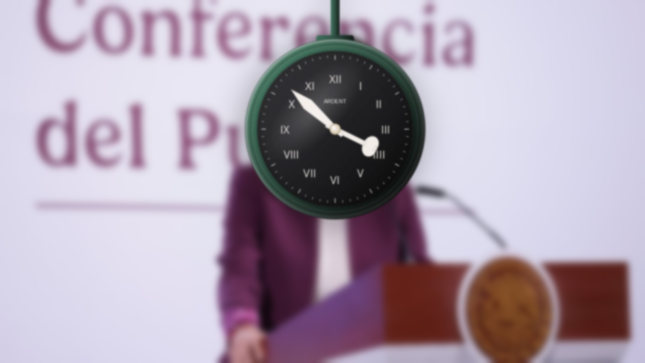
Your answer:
**3:52**
